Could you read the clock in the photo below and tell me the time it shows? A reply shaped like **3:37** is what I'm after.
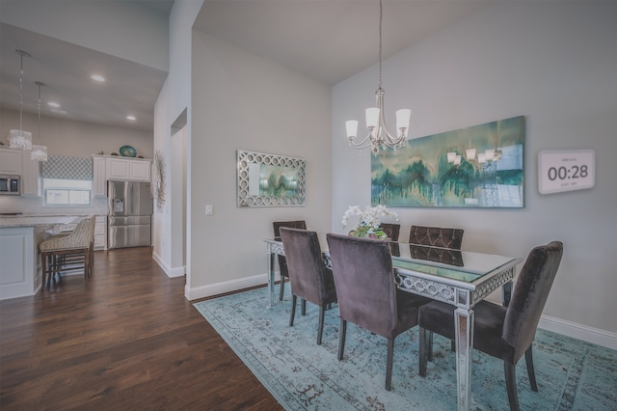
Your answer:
**0:28**
